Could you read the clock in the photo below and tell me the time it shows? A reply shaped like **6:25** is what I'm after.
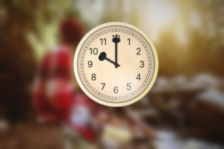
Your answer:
**10:00**
